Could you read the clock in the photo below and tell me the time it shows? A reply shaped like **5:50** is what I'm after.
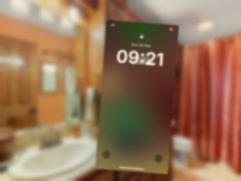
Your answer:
**9:21**
